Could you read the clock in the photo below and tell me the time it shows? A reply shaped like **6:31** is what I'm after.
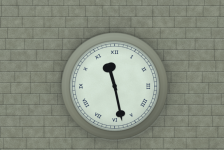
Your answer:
**11:28**
